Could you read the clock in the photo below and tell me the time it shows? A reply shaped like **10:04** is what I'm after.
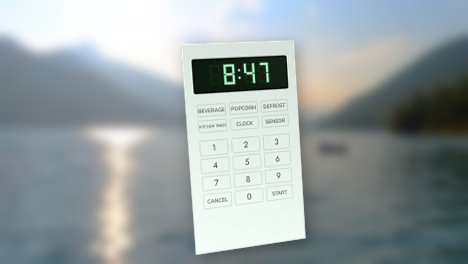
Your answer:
**8:47**
